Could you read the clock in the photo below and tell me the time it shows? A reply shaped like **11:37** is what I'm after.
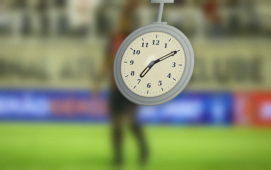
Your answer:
**7:10**
